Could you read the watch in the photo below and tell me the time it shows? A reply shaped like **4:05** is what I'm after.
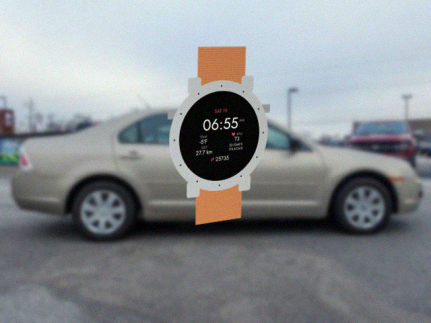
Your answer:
**6:55**
